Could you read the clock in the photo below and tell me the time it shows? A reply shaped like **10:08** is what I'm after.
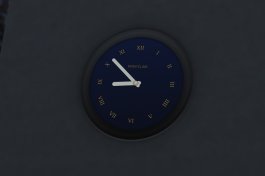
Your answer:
**8:52**
